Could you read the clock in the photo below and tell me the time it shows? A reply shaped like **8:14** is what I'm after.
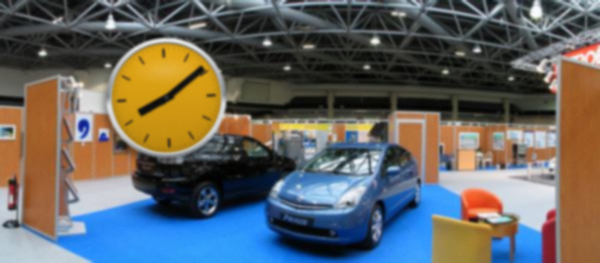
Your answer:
**8:09**
